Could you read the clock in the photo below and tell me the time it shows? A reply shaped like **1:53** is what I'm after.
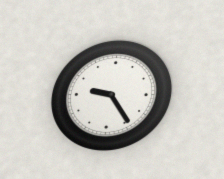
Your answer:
**9:24**
